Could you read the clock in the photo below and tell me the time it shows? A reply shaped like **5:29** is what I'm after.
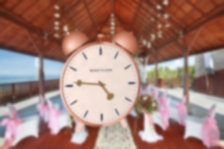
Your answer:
**4:46**
